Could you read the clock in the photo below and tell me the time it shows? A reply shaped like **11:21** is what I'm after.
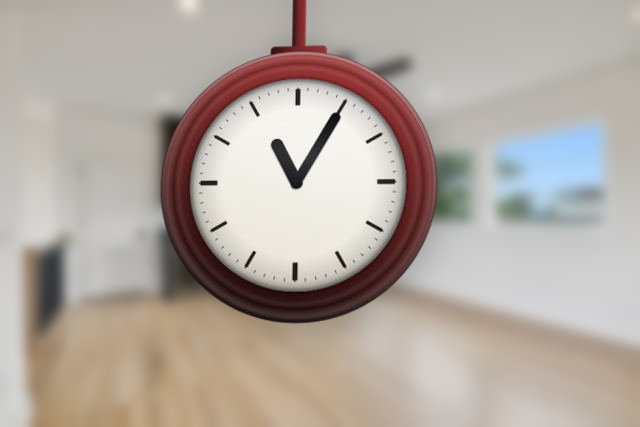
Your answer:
**11:05**
